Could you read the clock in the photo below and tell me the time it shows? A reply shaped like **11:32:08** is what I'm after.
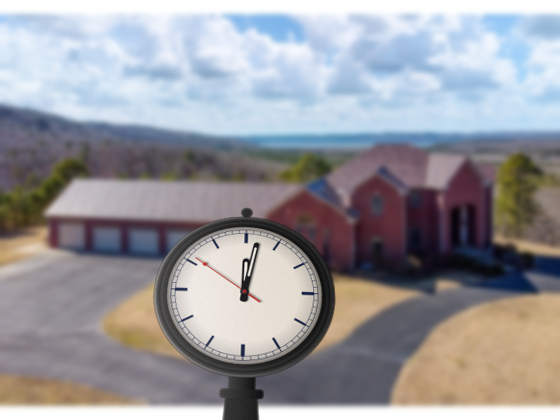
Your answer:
**12:01:51**
